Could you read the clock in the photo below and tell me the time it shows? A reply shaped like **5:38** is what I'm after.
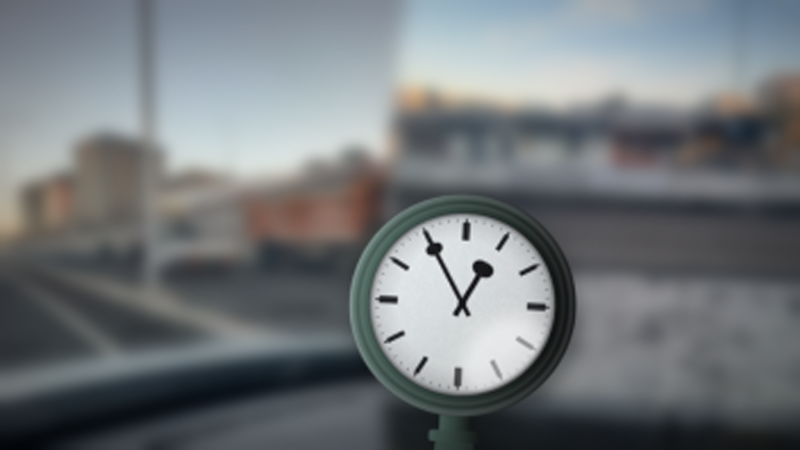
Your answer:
**12:55**
